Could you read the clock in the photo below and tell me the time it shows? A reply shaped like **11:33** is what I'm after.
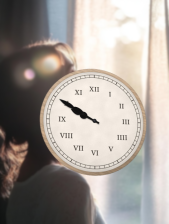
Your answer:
**9:50**
